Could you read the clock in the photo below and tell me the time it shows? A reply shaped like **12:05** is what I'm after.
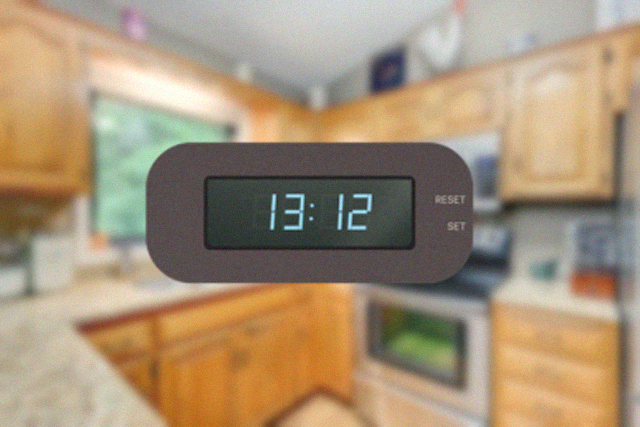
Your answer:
**13:12**
